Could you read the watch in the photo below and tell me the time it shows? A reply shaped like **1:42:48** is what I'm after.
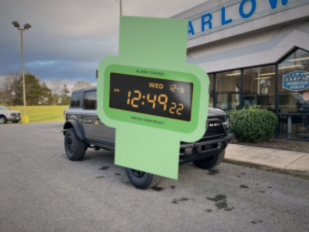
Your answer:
**12:49:22**
